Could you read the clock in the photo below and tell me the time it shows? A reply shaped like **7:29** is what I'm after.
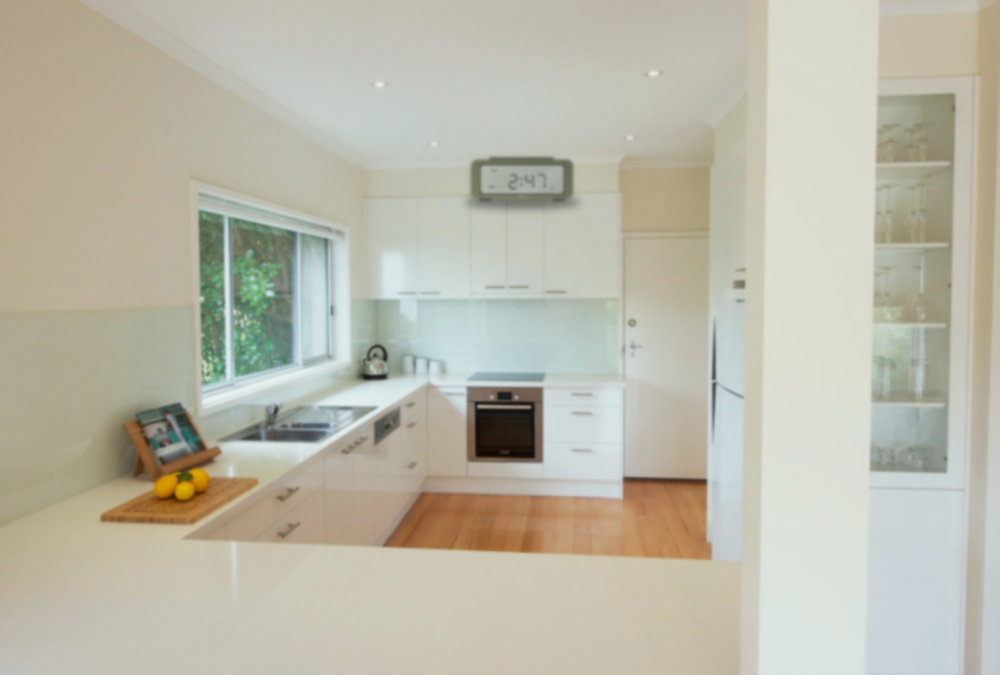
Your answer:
**2:47**
